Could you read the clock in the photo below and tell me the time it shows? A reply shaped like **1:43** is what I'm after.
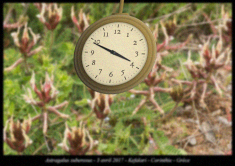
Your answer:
**3:49**
